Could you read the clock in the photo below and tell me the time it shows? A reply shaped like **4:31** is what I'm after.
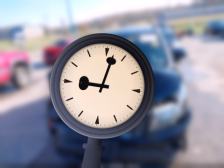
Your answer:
**9:02**
